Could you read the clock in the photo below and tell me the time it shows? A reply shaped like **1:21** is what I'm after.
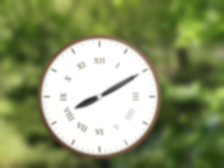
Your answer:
**8:10**
